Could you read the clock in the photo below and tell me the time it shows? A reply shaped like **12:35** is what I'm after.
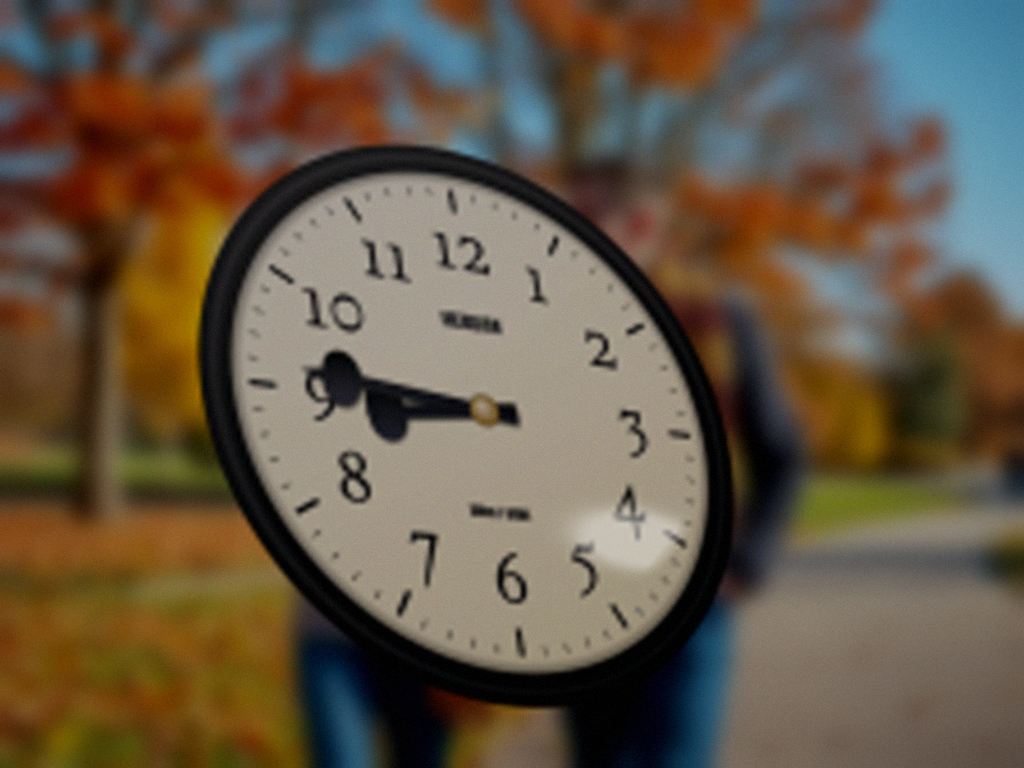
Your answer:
**8:46**
